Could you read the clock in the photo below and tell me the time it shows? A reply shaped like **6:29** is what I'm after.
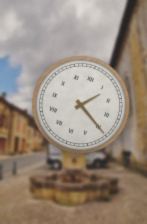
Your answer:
**1:20**
